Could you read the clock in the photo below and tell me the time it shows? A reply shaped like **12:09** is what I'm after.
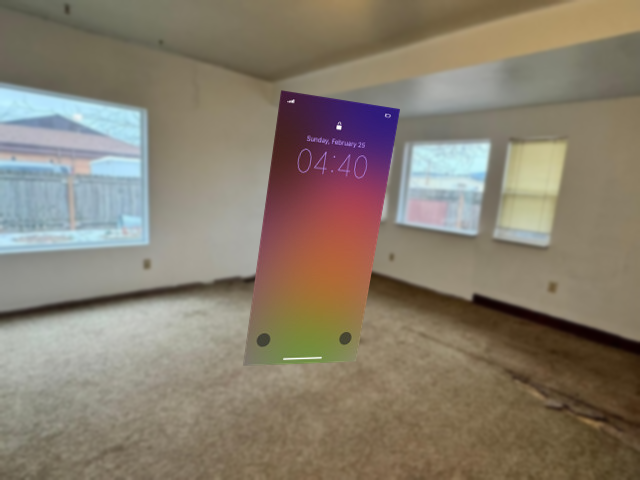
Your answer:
**4:40**
